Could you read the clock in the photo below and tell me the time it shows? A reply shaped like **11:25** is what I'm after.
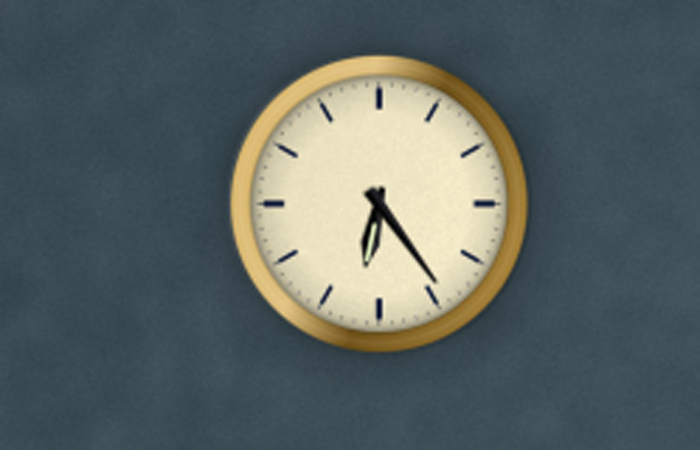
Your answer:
**6:24**
